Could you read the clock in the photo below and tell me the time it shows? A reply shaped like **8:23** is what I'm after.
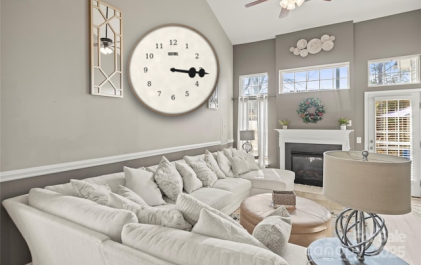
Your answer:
**3:16**
